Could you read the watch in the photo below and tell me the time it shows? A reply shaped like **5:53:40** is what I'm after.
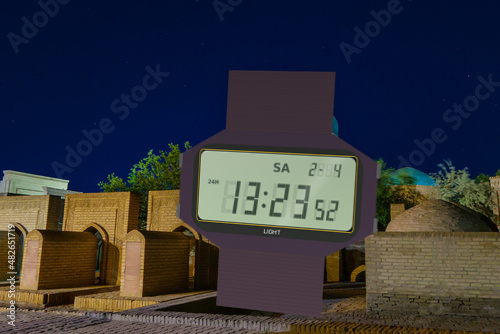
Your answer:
**13:23:52**
